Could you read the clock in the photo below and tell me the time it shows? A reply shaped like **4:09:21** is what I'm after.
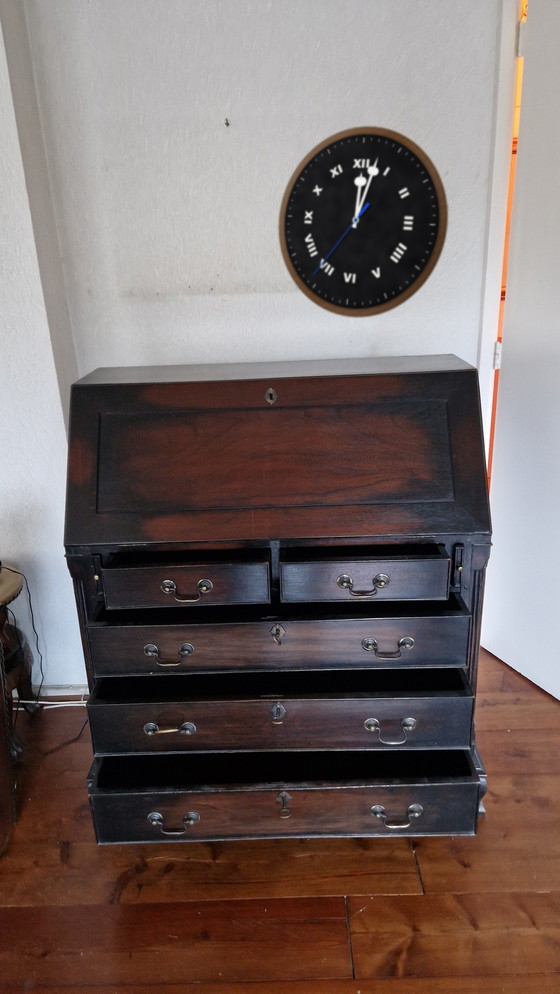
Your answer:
**12:02:36**
